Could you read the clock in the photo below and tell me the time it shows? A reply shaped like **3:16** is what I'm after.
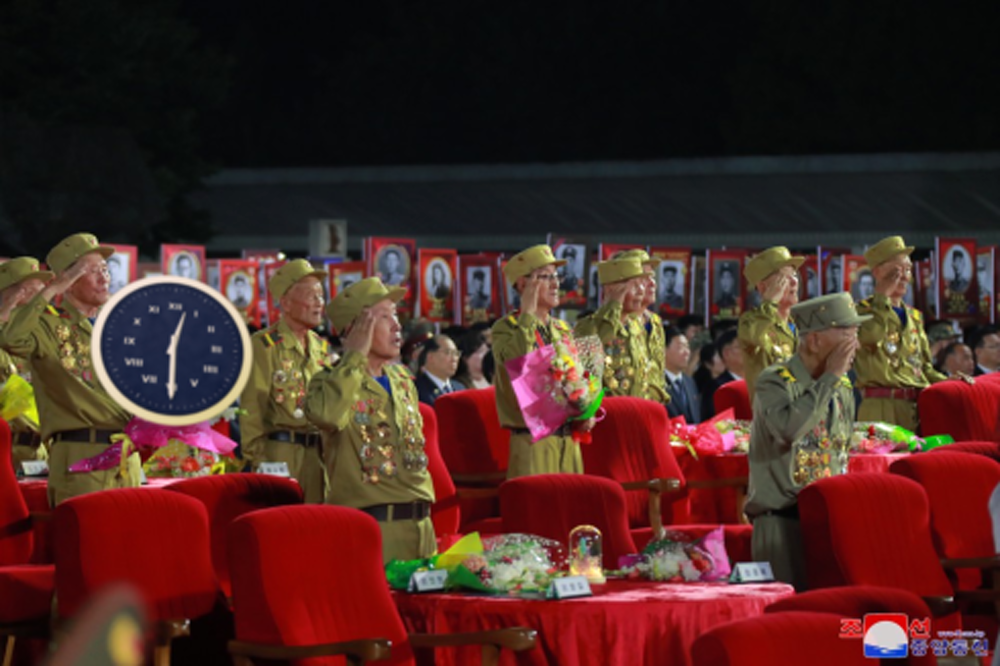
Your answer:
**12:30**
